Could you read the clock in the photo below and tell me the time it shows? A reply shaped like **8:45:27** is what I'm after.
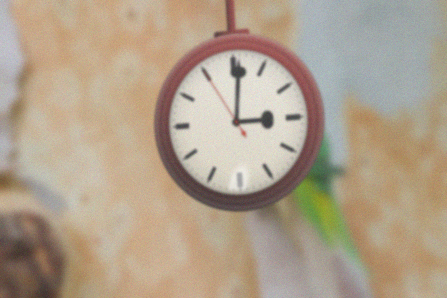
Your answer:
**3:00:55**
